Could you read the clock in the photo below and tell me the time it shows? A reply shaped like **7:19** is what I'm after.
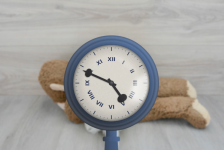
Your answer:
**4:49**
